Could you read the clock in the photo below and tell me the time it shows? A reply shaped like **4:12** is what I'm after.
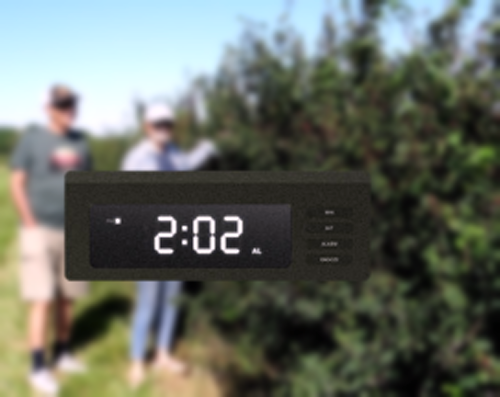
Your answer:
**2:02**
